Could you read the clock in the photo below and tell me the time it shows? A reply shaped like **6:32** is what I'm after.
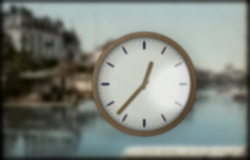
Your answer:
**12:37**
